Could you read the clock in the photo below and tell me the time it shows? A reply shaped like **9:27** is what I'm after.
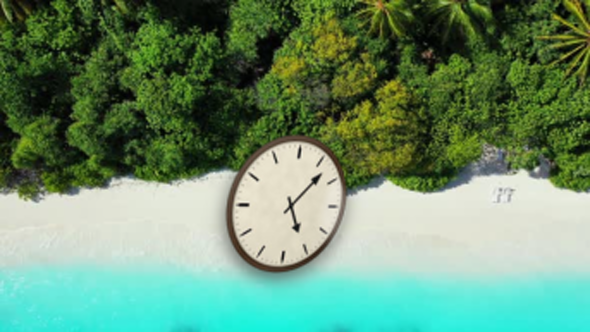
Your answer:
**5:07**
